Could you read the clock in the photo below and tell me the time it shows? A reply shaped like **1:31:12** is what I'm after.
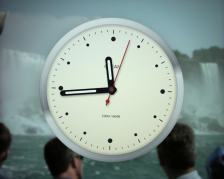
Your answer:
**11:44:03**
